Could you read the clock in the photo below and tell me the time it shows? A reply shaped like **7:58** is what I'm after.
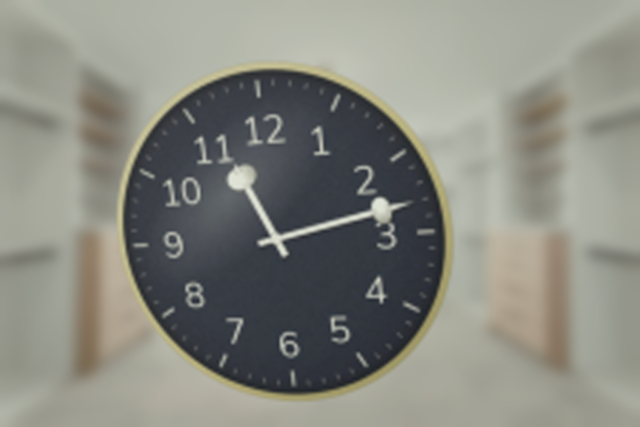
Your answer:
**11:13**
